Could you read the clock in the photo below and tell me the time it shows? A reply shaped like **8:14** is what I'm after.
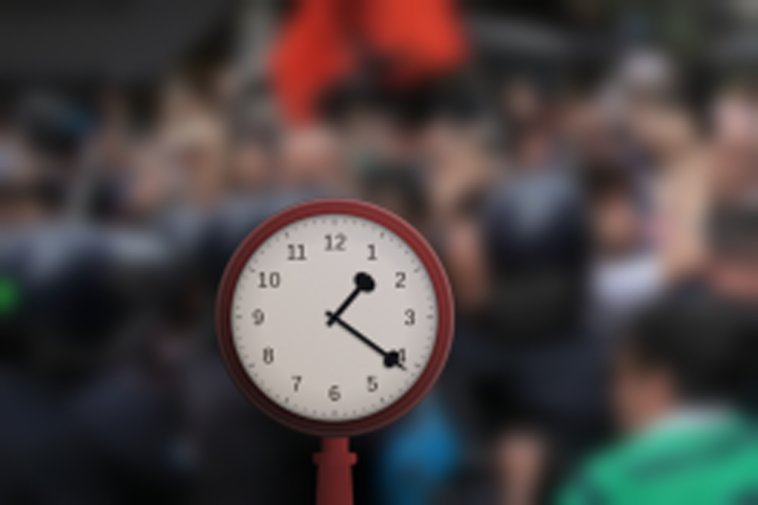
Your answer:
**1:21**
